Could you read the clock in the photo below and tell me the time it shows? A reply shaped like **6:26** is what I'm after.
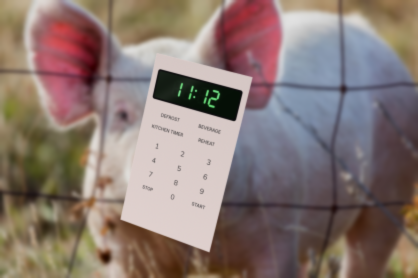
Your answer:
**11:12**
